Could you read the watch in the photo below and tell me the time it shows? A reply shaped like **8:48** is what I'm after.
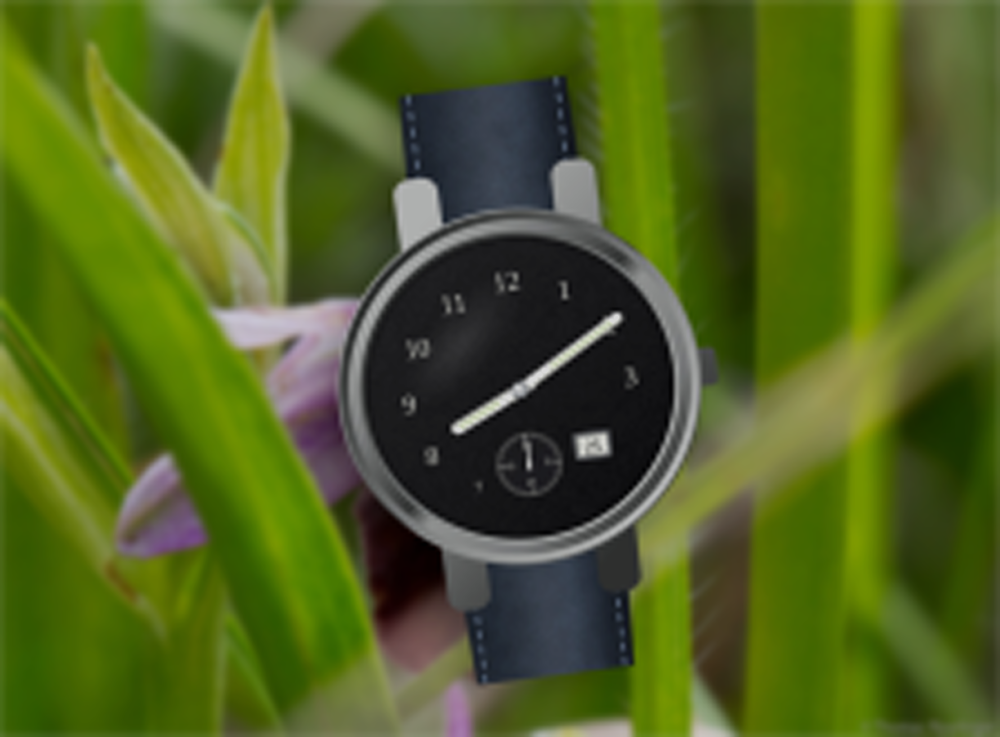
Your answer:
**8:10**
